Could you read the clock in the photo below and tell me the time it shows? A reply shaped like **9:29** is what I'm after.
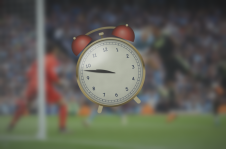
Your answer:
**9:48**
